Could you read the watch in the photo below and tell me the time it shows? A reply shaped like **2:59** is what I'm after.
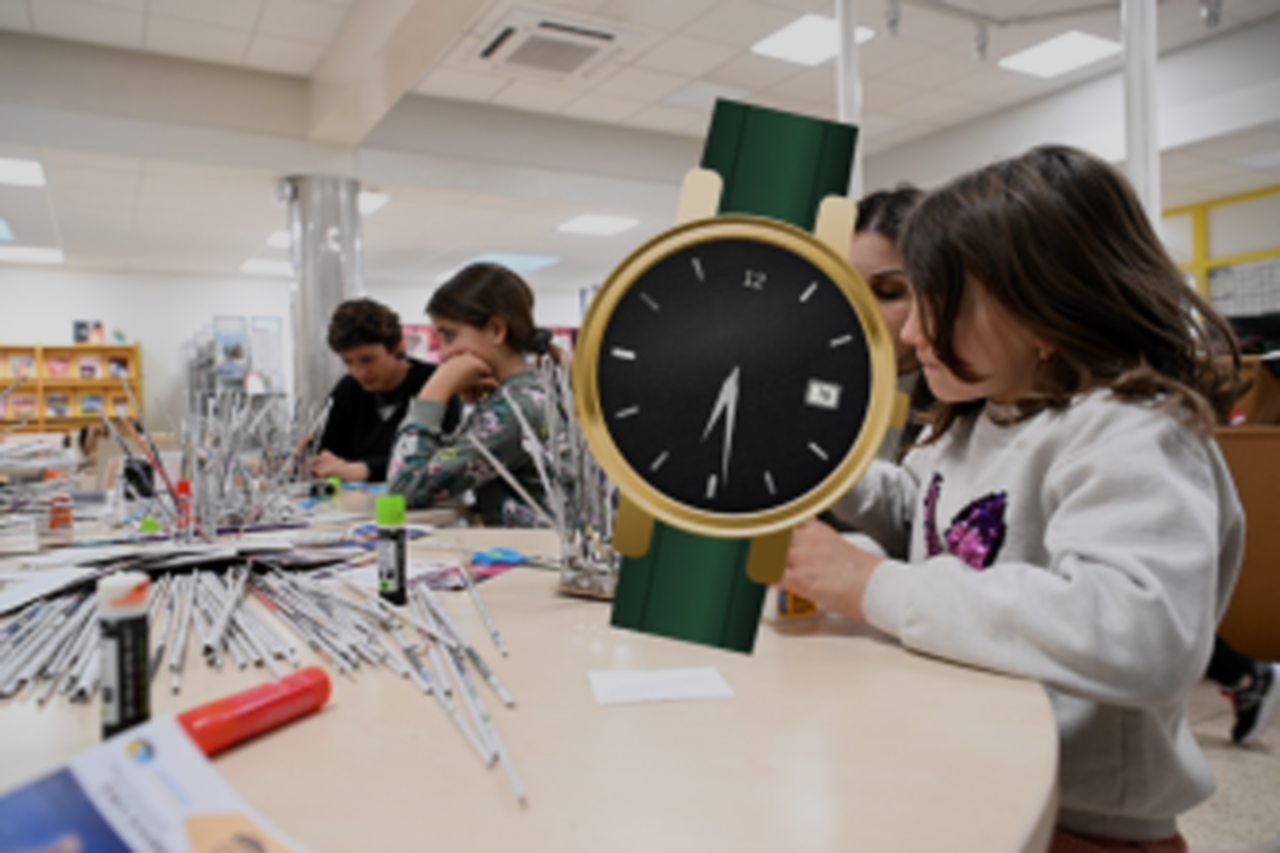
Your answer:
**6:29**
